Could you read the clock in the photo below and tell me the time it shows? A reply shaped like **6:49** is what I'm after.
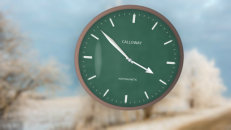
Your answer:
**3:52**
